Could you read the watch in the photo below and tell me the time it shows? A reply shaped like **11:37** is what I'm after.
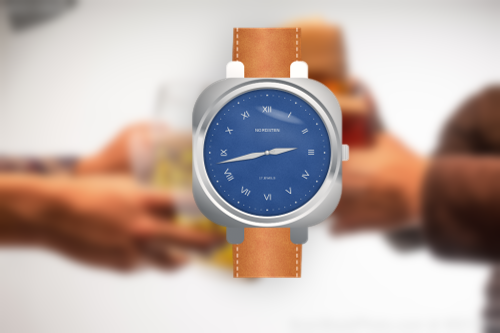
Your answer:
**2:43**
